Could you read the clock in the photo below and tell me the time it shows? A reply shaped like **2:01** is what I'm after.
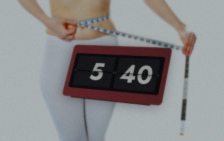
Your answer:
**5:40**
